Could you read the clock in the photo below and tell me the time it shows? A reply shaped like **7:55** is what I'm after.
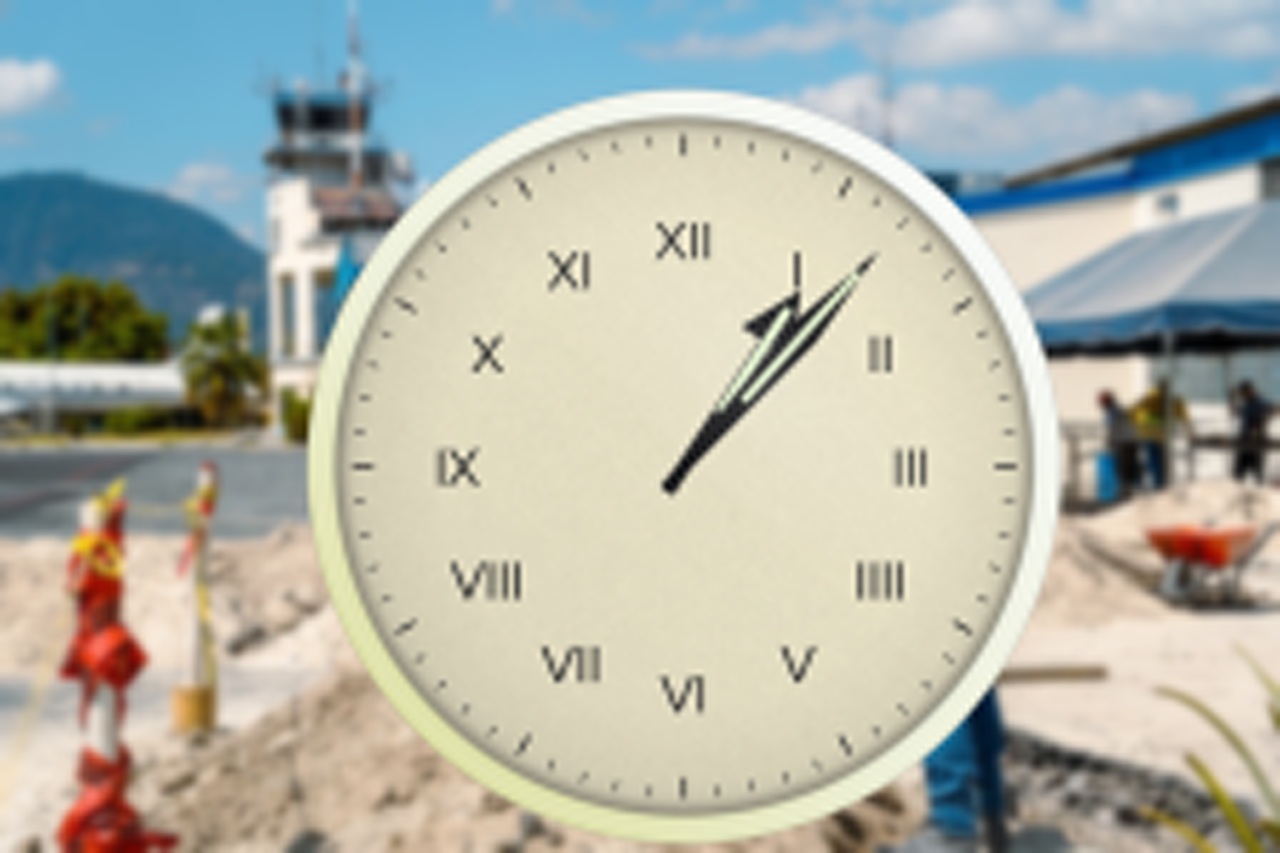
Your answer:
**1:07**
